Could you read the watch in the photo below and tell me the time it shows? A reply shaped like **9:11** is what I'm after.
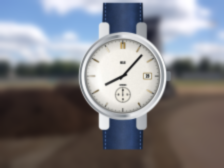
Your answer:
**8:07**
